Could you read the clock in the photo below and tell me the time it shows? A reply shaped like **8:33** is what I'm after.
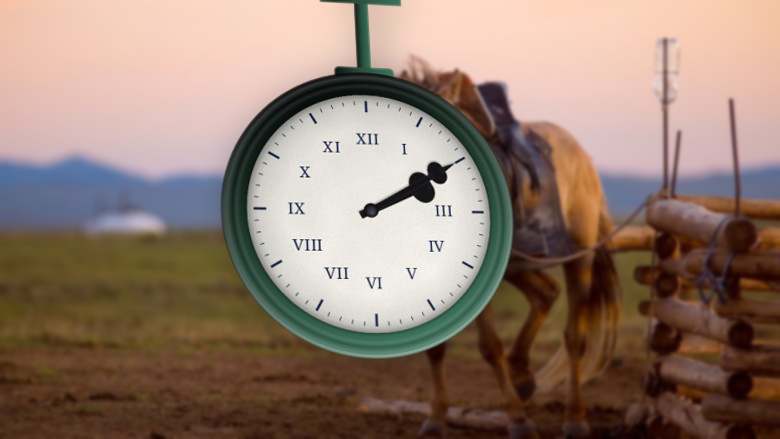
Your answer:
**2:10**
